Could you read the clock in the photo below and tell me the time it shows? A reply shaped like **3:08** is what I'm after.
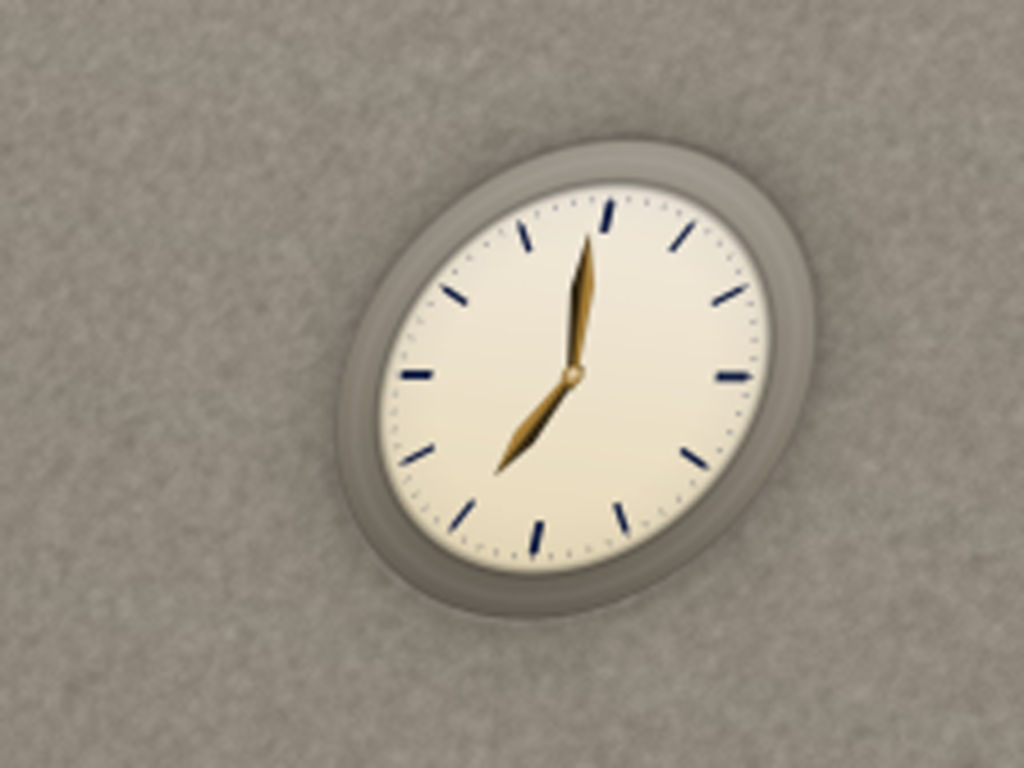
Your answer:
**6:59**
